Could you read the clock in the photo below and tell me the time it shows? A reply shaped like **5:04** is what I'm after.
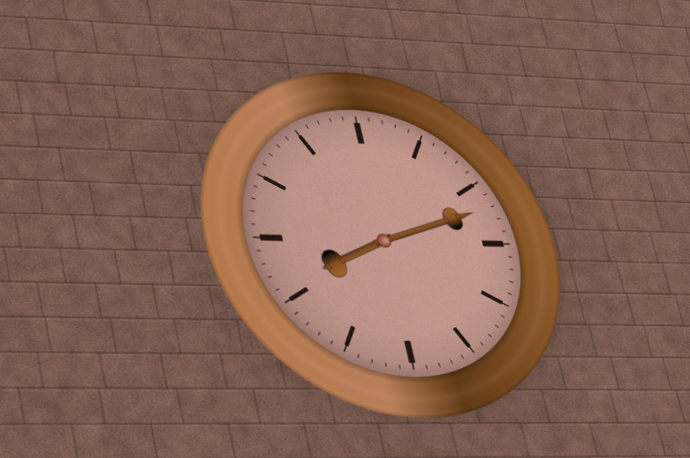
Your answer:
**8:12**
